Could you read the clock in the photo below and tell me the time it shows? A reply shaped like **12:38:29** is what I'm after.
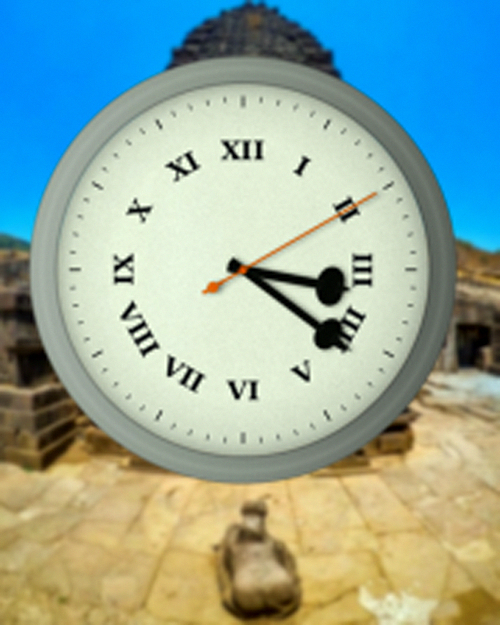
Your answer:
**3:21:10**
